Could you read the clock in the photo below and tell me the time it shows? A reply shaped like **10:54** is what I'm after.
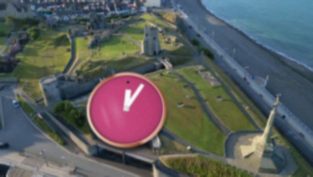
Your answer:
**12:05**
